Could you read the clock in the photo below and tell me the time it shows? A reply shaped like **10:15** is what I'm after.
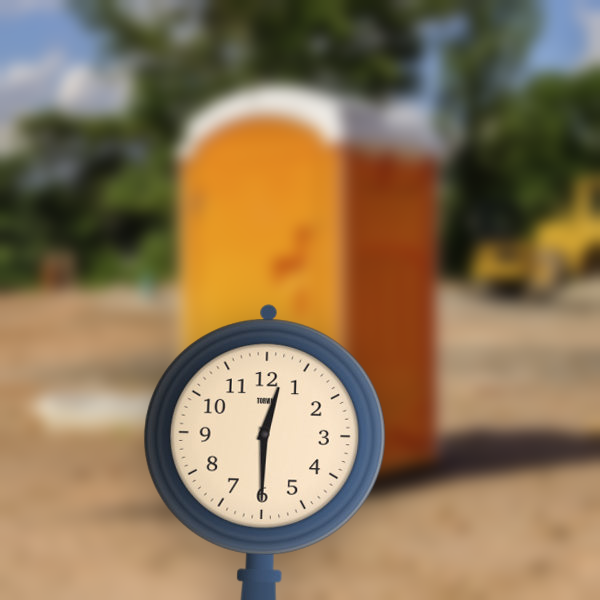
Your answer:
**12:30**
